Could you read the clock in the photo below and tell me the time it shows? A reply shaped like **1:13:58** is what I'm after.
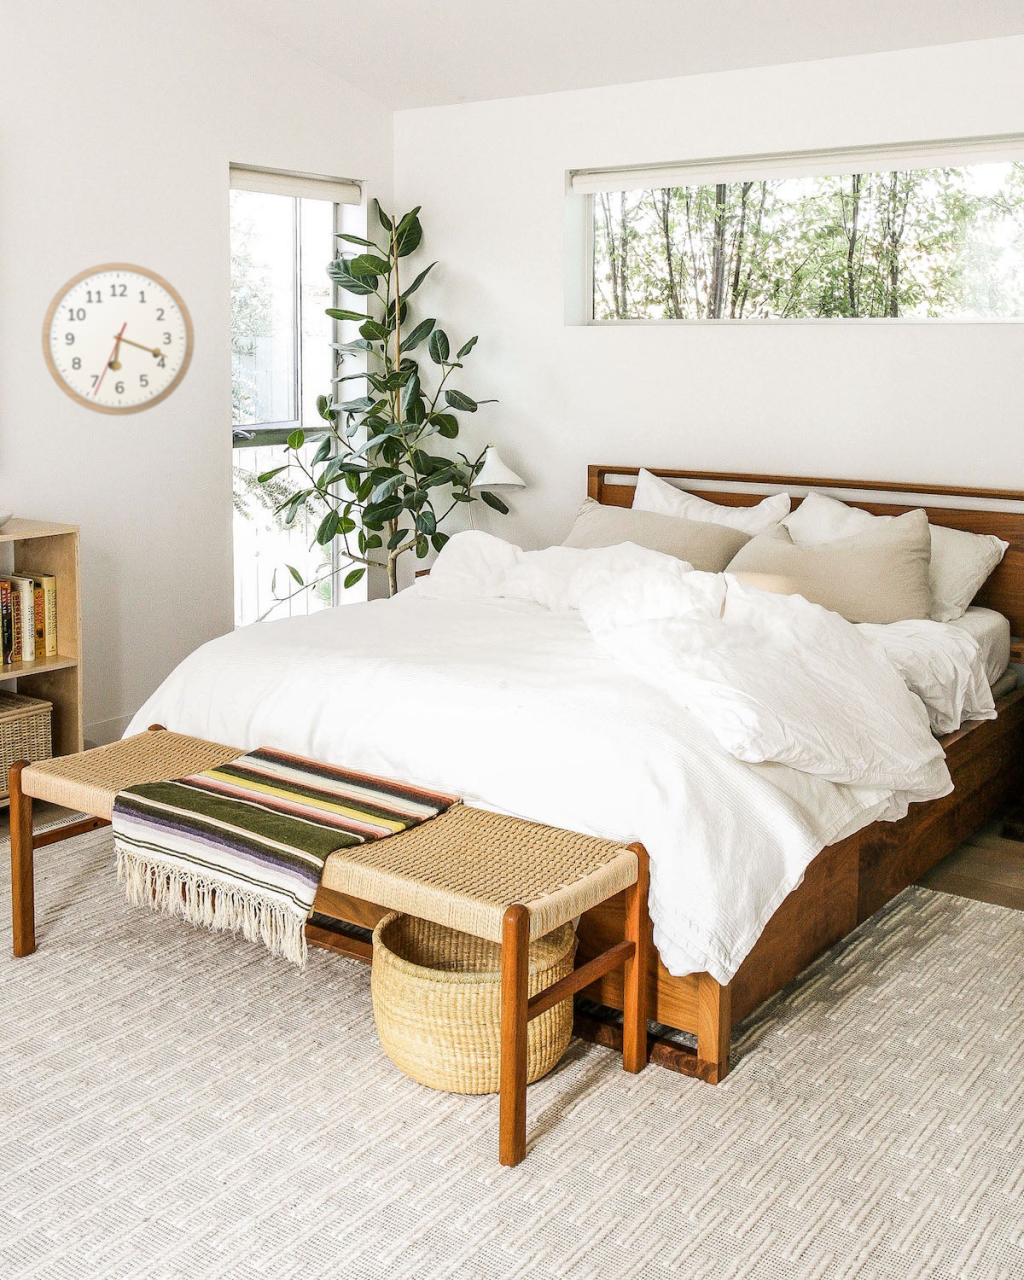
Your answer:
**6:18:34**
